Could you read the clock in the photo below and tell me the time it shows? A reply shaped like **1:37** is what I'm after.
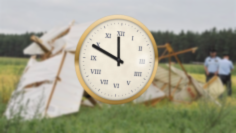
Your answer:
**11:49**
